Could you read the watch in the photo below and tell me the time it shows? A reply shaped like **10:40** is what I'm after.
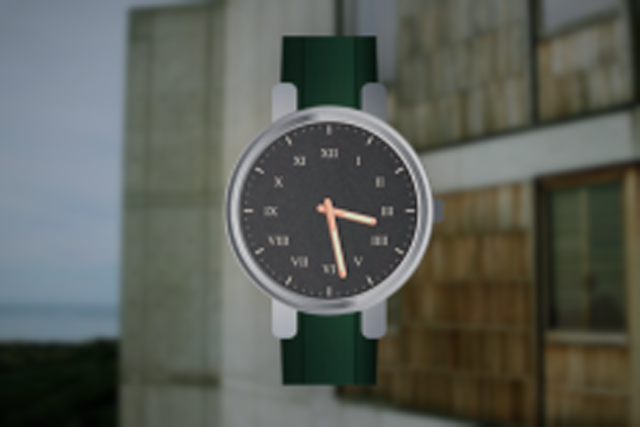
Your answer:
**3:28**
